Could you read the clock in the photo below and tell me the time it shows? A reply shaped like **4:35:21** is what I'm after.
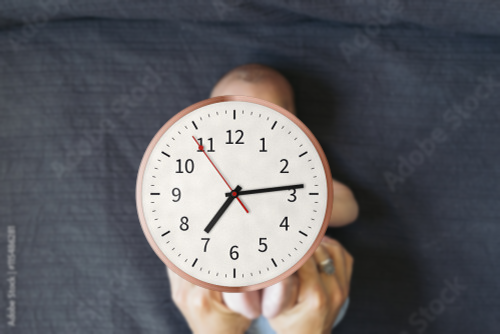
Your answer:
**7:13:54**
